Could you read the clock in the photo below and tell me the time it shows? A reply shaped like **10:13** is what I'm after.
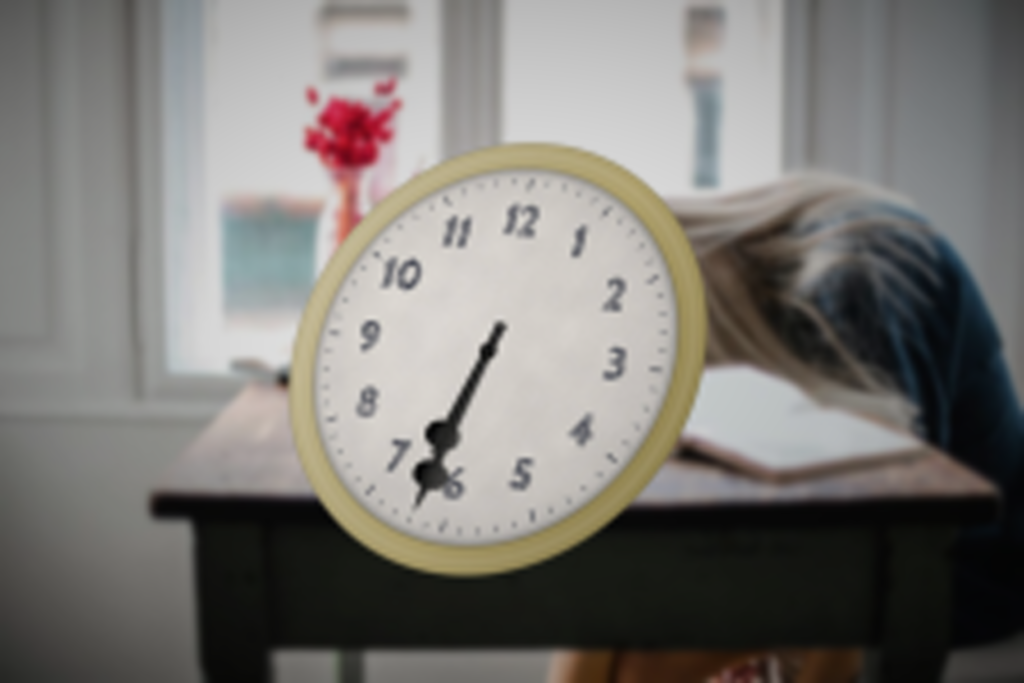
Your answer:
**6:32**
